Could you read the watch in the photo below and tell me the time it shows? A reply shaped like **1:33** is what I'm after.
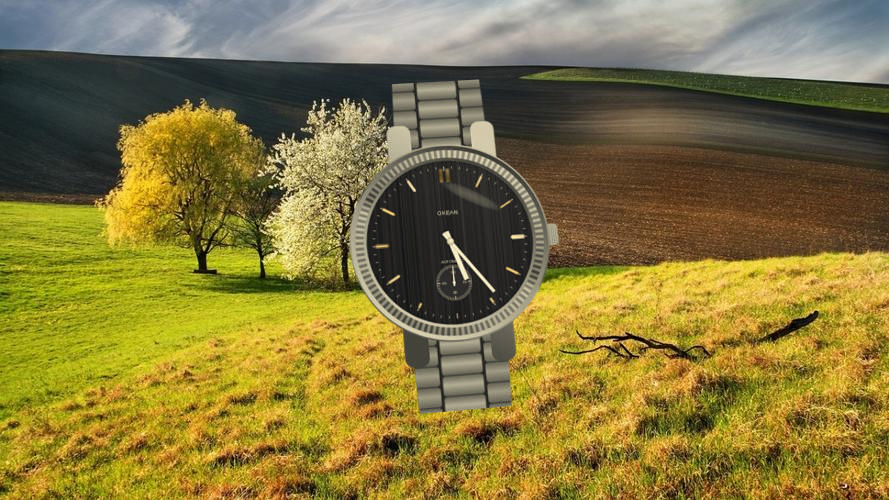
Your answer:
**5:24**
